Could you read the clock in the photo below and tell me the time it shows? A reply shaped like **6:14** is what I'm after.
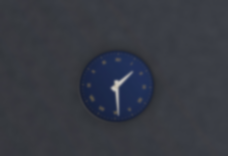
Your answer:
**1:29**
